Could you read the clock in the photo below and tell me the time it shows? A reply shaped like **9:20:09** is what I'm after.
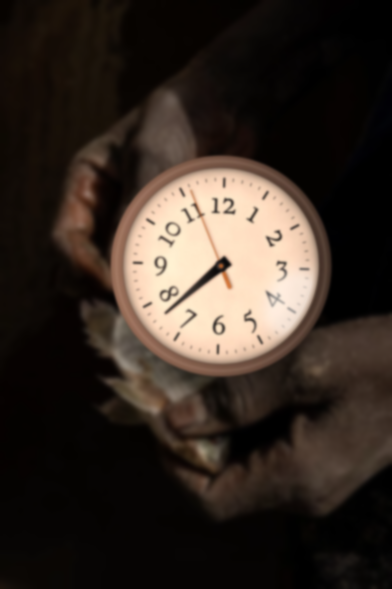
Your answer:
**7:37:56**
